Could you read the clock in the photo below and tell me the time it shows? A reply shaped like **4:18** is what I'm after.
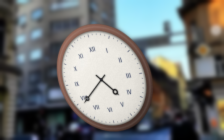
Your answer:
**4:39**
